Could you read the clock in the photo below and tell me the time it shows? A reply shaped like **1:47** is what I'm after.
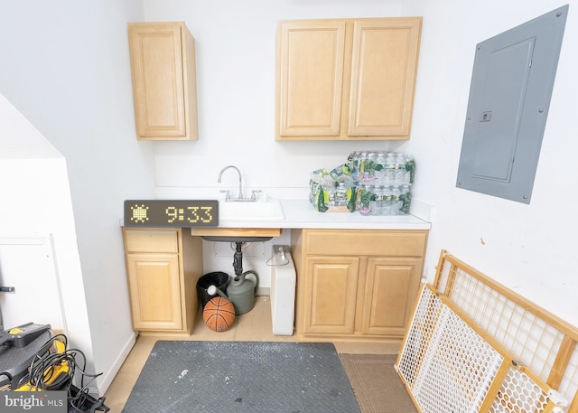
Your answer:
**9:33**
